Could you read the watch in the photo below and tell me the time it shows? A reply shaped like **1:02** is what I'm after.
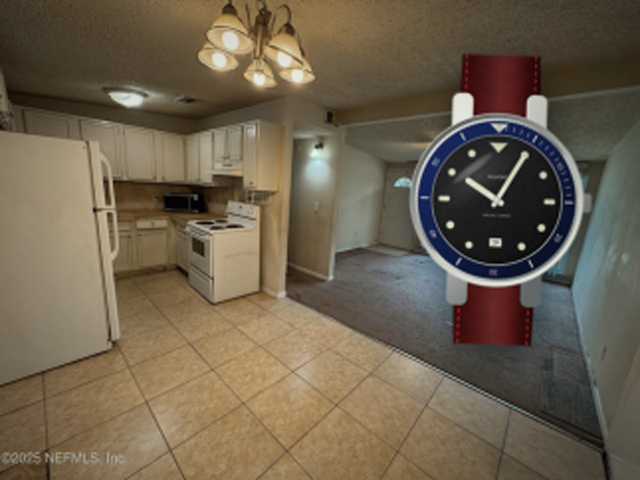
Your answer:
**10:05**
